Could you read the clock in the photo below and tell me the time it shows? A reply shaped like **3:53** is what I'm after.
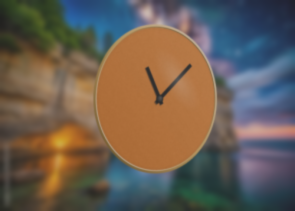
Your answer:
**11:08**
